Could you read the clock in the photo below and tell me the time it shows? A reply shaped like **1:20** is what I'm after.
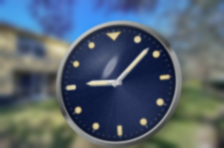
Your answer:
**9:08**
